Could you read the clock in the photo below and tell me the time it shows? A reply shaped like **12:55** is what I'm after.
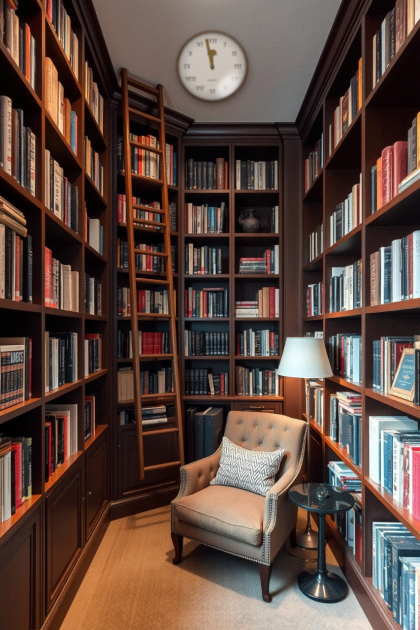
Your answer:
**11:58**
